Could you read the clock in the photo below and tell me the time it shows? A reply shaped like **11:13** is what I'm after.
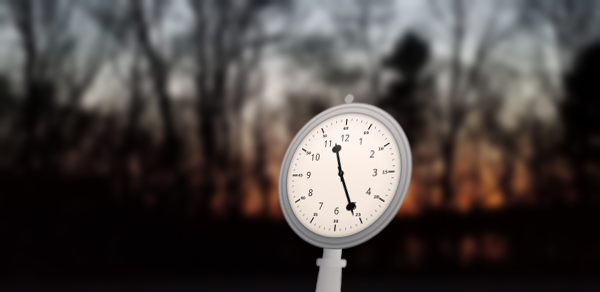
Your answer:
**11:26**
